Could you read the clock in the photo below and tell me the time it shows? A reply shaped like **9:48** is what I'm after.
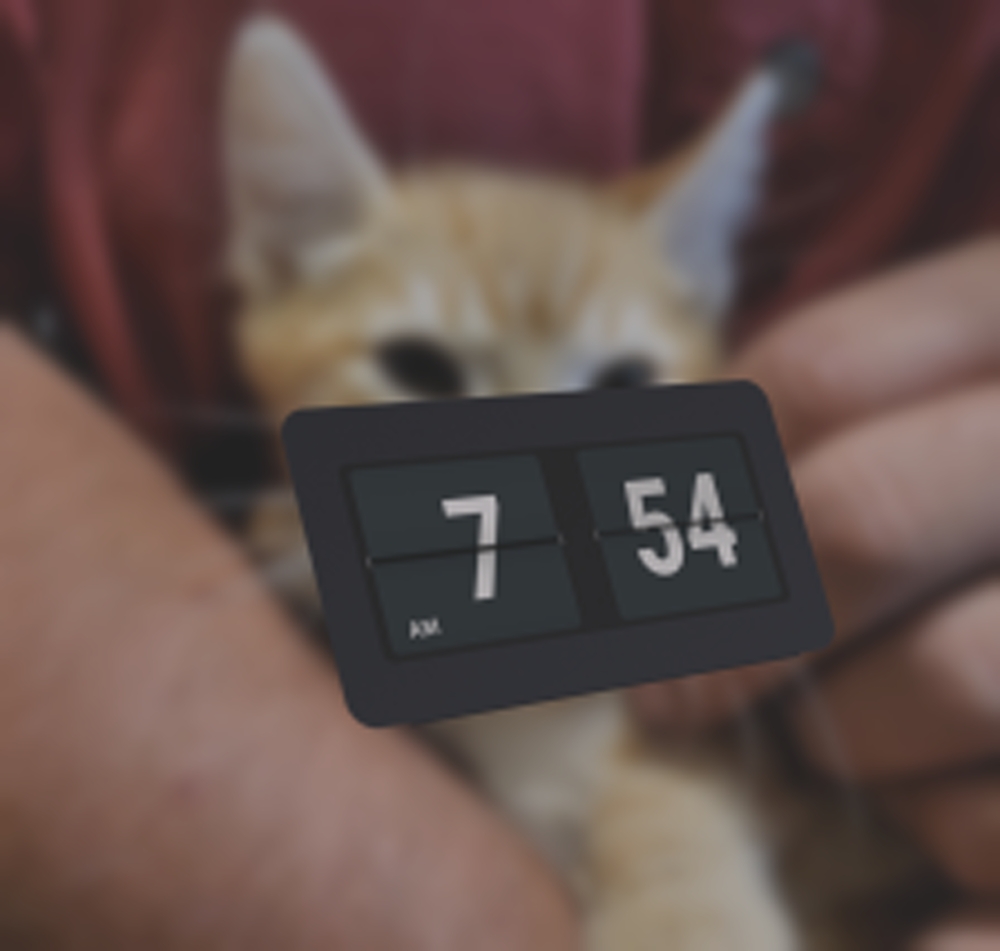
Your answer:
**7:54**
